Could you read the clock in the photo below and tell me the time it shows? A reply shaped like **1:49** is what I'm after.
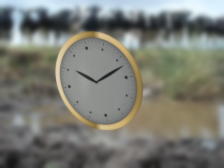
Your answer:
**10:12**
